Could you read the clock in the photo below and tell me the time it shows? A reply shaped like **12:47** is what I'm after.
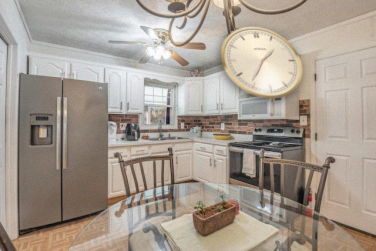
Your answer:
**1:36**
